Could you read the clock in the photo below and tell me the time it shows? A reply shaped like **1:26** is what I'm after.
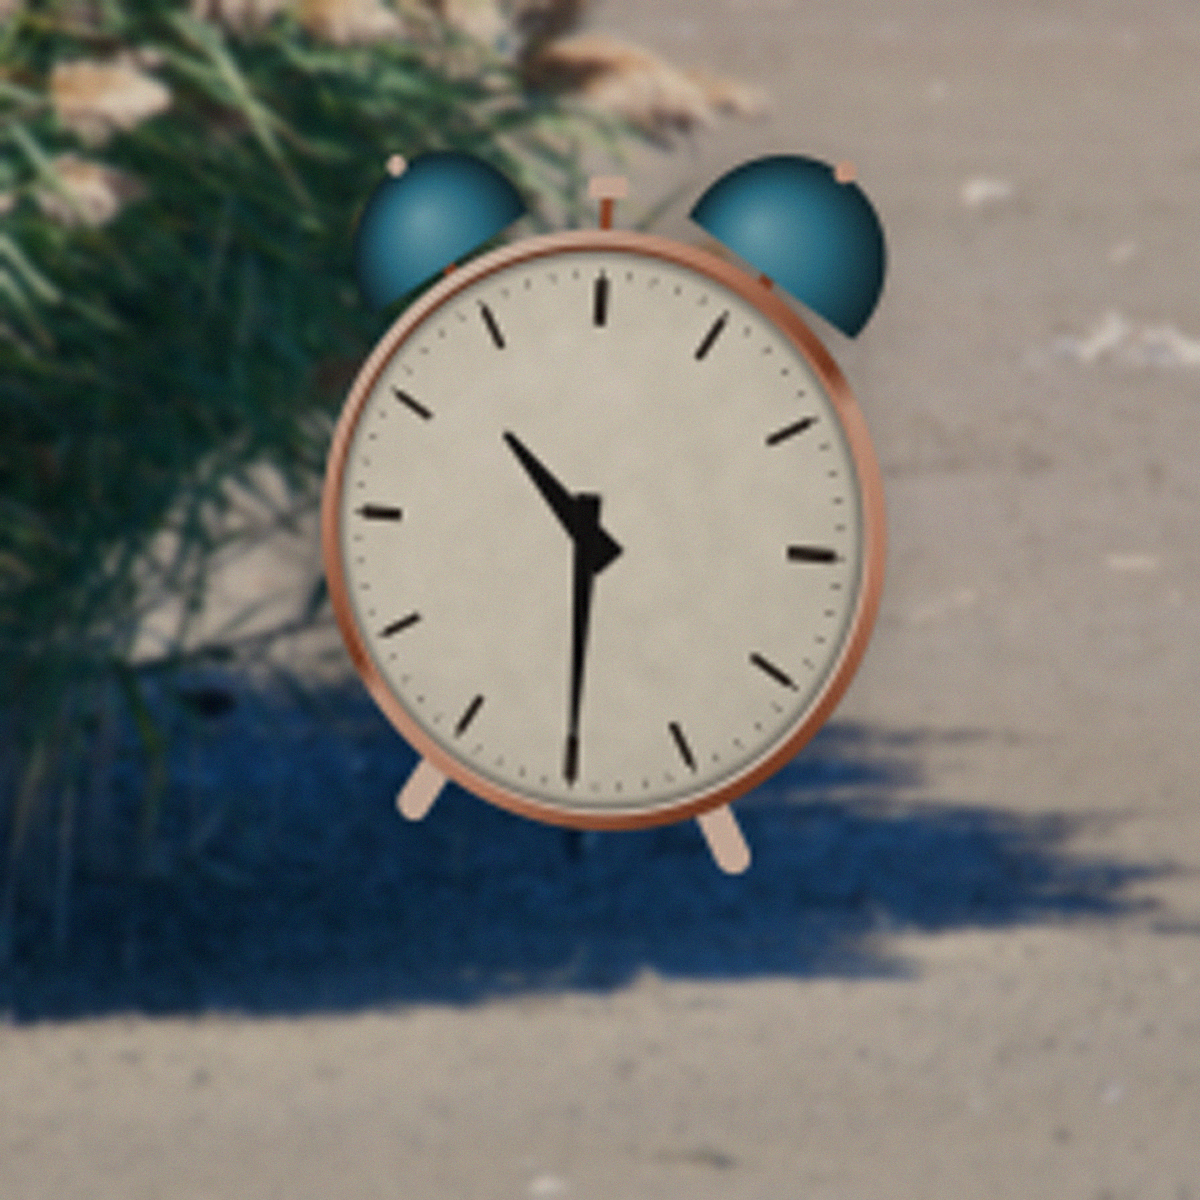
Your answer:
**10:30**
